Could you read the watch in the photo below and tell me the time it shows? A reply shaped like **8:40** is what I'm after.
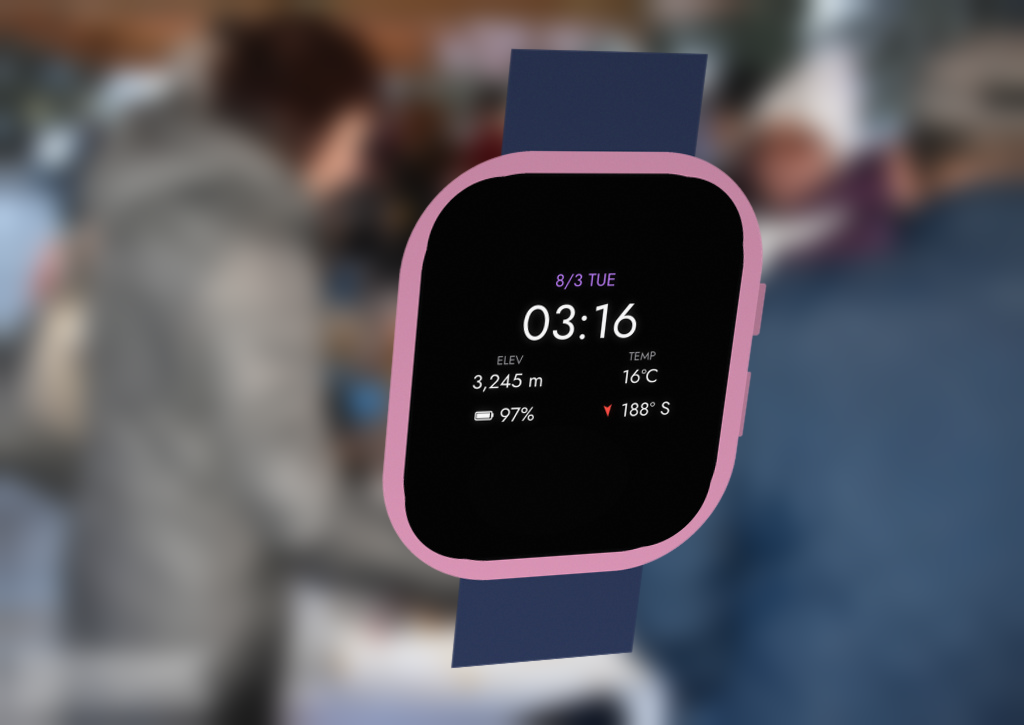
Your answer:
**3:16**
